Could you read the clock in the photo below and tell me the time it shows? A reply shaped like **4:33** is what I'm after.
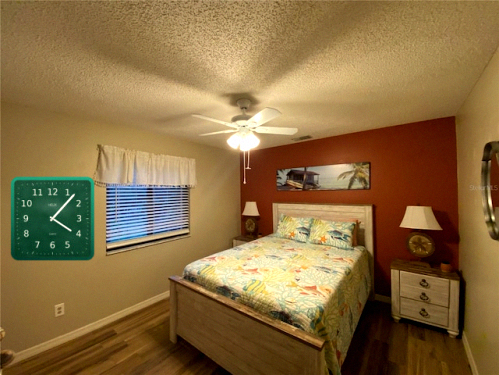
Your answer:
**4:07**
